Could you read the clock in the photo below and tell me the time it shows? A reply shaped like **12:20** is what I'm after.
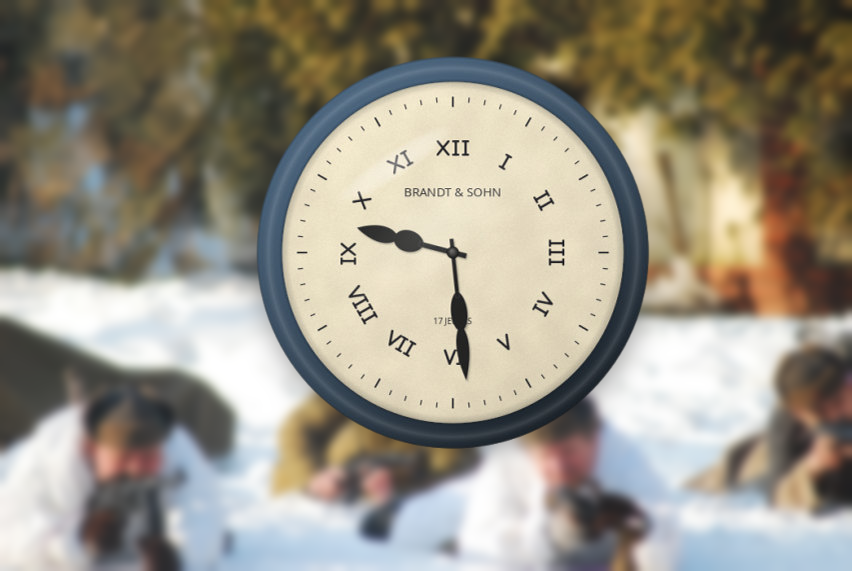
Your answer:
**9:29**
